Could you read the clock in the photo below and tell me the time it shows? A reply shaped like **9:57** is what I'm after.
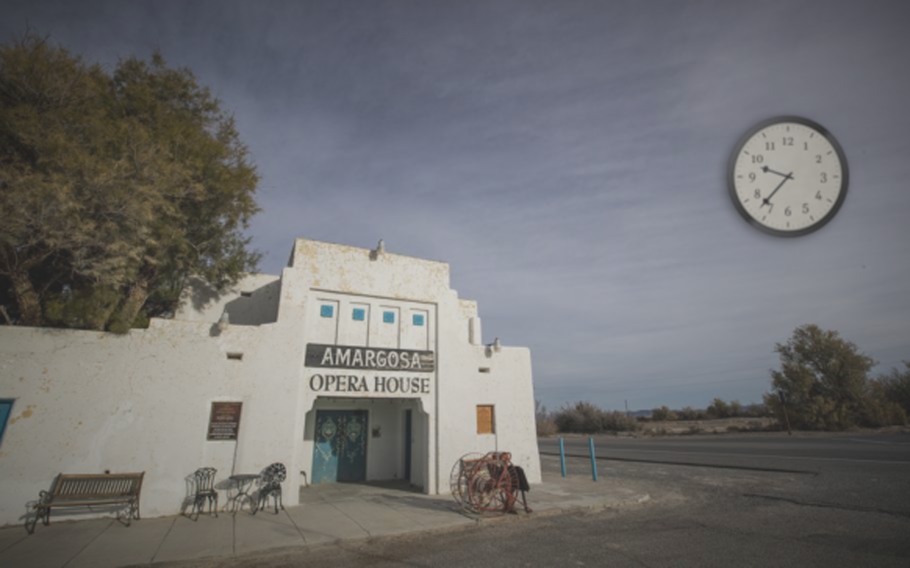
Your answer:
**9:37**
